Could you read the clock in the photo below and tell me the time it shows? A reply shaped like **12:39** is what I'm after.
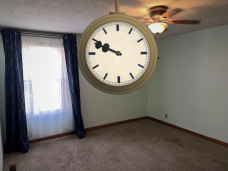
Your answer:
**9:49**
